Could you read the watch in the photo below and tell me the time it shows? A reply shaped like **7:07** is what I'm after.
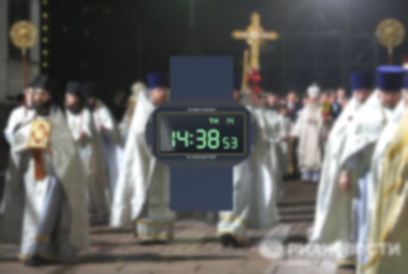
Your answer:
**14:38**
